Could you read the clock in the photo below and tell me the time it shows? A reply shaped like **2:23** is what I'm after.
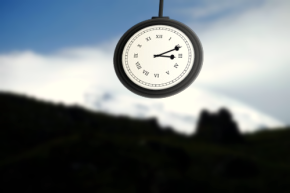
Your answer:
**3:11**
